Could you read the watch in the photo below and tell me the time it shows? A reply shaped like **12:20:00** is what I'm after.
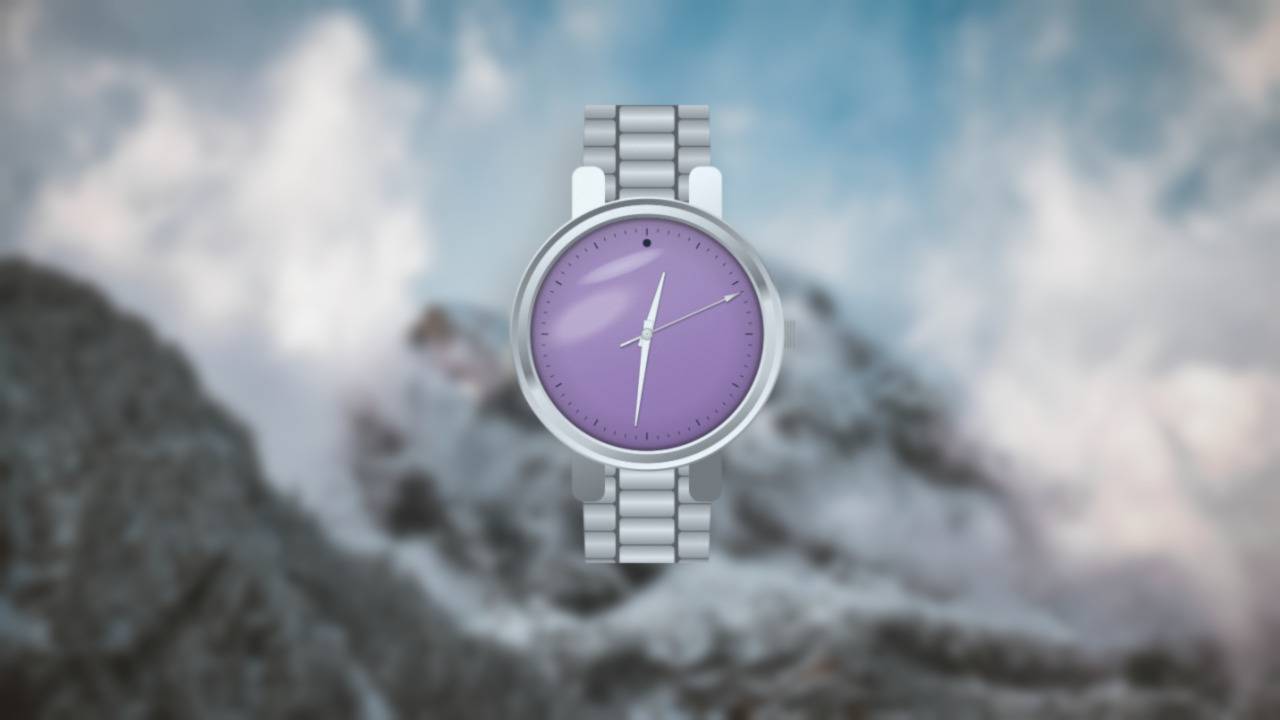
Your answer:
**12:31:11**
